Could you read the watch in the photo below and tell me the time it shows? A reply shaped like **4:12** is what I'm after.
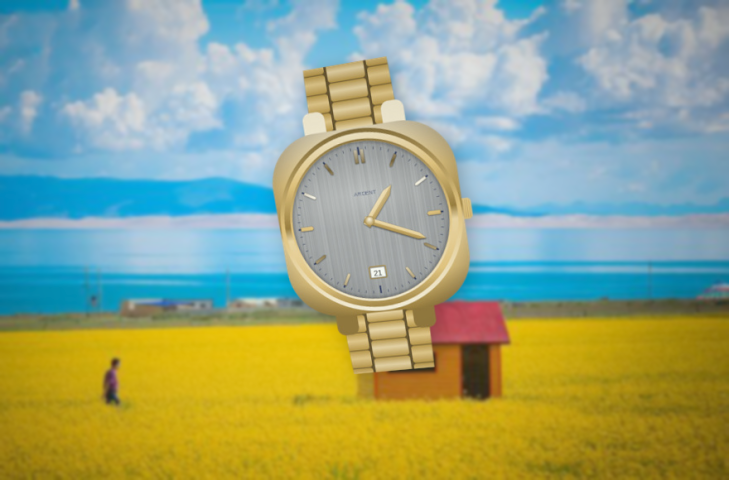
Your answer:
**1:19**
